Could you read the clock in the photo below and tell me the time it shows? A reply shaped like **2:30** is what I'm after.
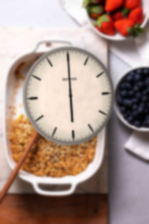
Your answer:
**6:00**
